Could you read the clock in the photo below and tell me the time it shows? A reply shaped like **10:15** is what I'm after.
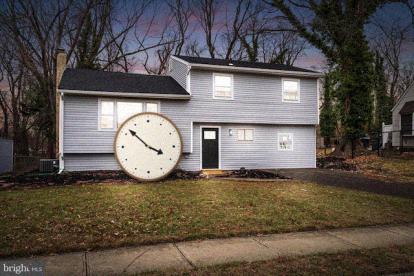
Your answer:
**3:52**
